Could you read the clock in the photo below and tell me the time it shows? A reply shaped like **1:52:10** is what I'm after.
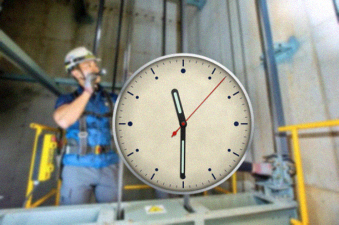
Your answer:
**11:30:07**
